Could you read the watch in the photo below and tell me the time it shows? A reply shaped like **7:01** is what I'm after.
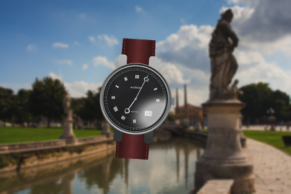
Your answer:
**7:04**
